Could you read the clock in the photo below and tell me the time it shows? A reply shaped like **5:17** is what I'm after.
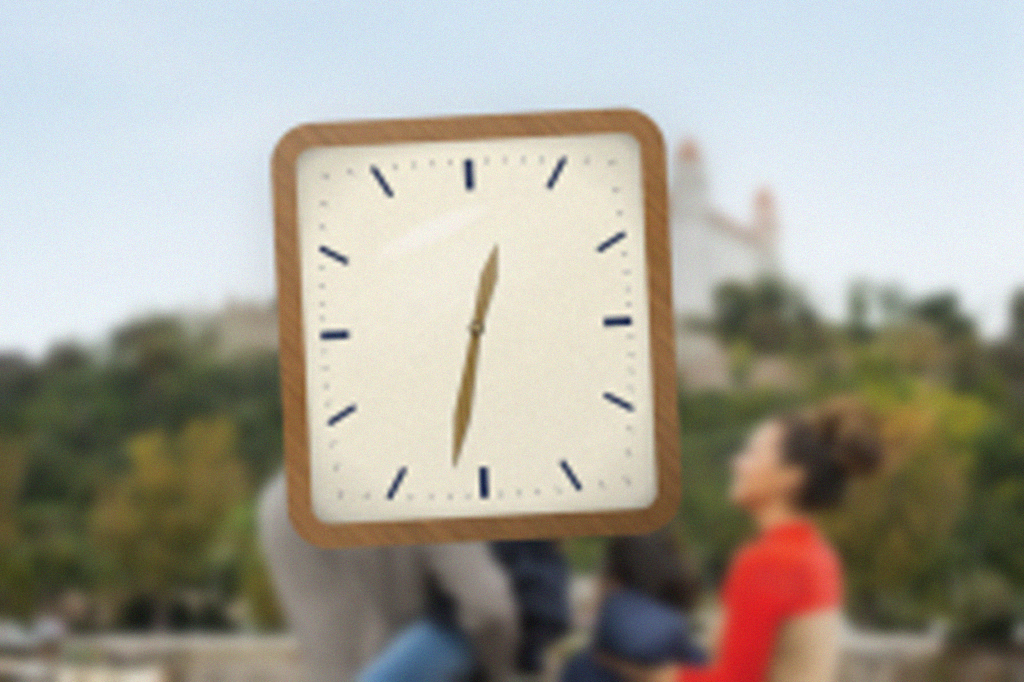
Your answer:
**12:32**
